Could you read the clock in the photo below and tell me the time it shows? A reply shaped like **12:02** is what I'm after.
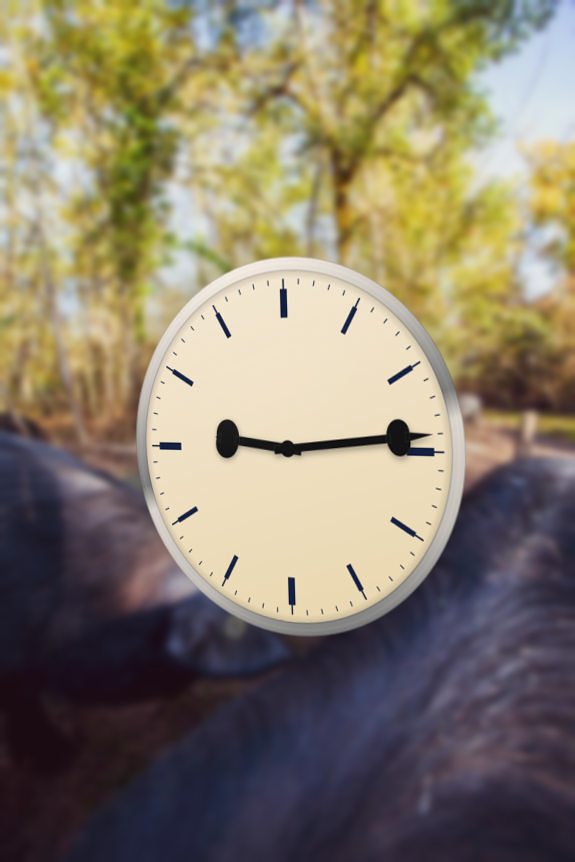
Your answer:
**9:14**
